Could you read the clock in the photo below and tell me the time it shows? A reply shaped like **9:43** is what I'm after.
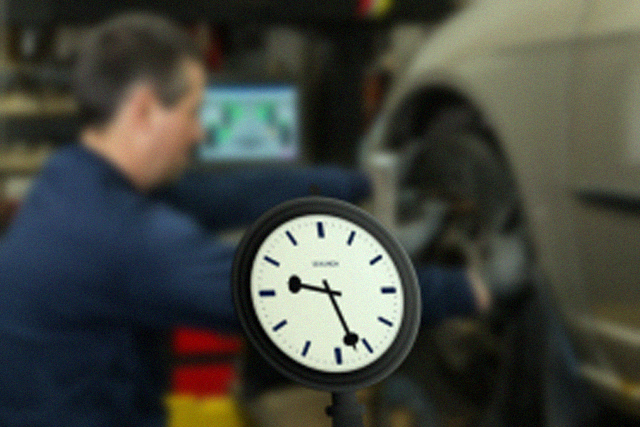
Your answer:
**9:27**
